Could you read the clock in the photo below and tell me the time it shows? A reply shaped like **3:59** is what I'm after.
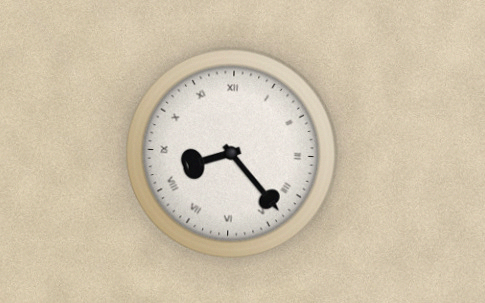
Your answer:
**8:23**
